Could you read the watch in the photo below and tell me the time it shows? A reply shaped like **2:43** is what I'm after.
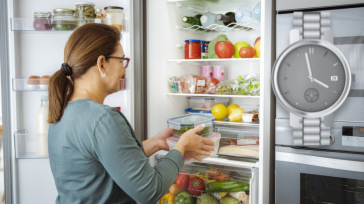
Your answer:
**3:58**
